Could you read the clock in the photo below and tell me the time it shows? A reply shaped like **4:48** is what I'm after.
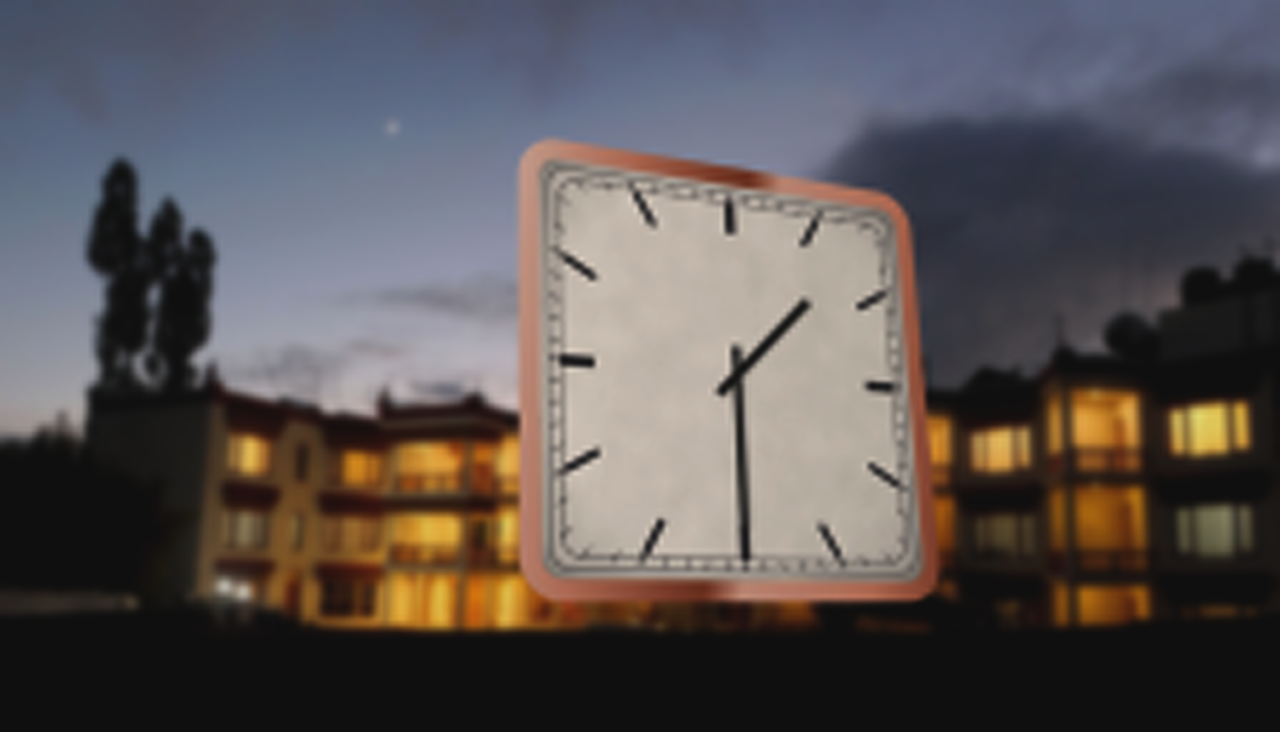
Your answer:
**1:30**
